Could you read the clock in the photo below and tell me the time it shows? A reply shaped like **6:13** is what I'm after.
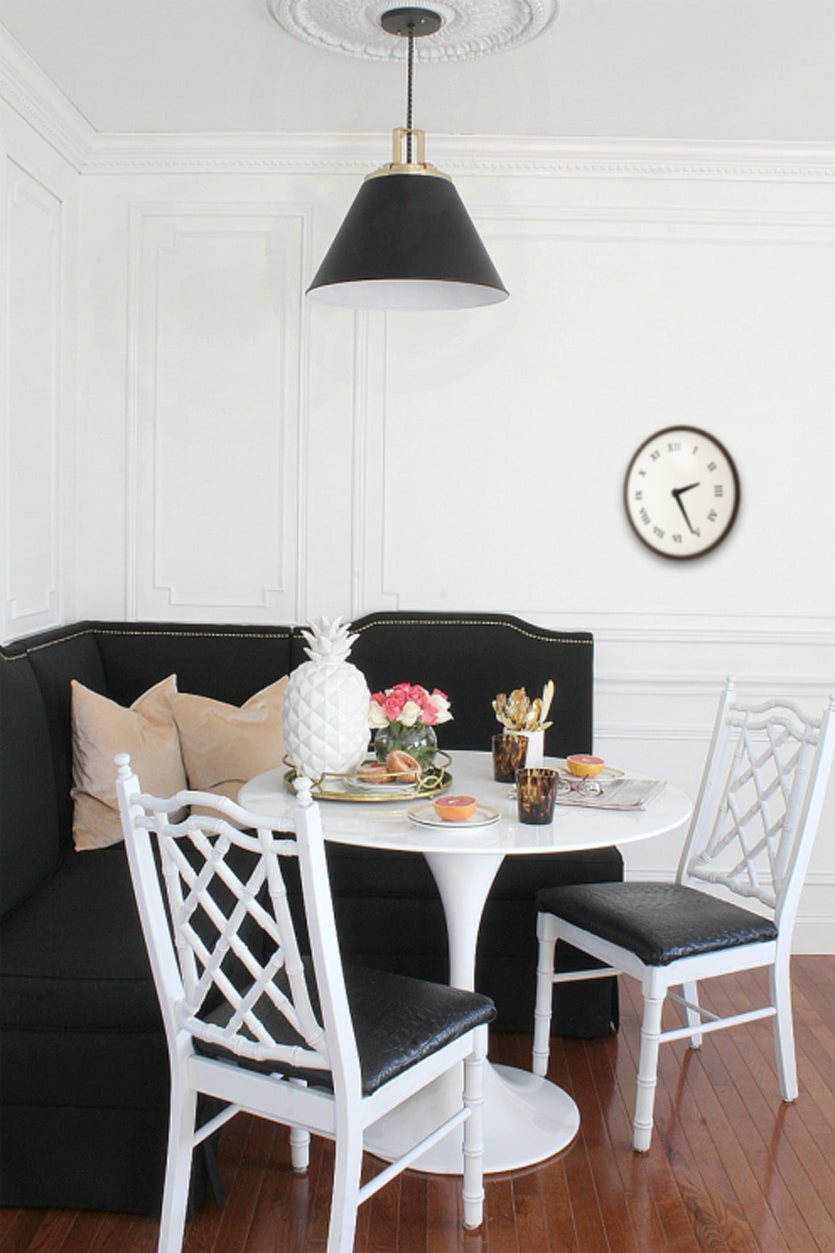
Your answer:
**2:26**
